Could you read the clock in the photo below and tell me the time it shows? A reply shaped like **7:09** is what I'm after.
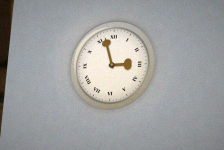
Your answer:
**2:57**
